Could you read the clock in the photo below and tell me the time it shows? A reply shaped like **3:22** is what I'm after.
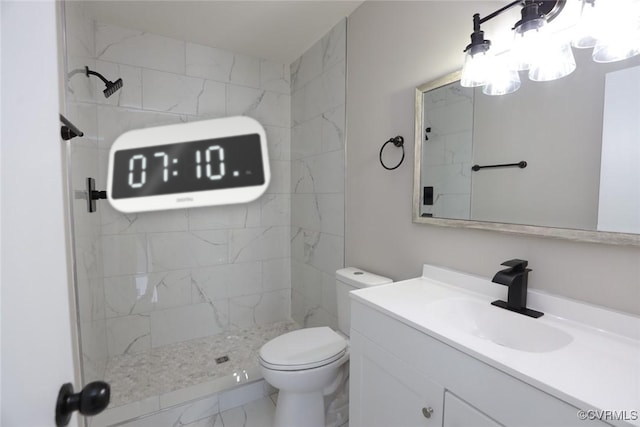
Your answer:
**7:10**
